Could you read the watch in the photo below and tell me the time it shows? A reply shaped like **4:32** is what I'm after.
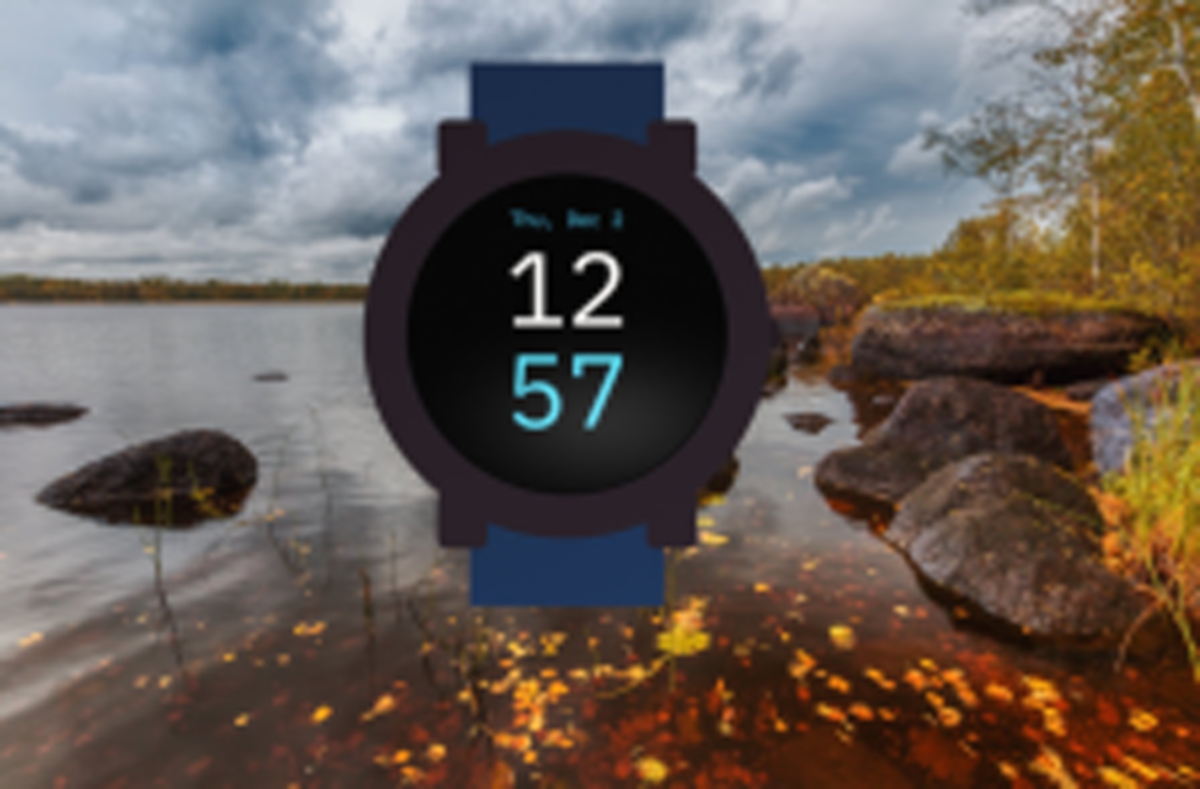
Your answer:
**12:57**
